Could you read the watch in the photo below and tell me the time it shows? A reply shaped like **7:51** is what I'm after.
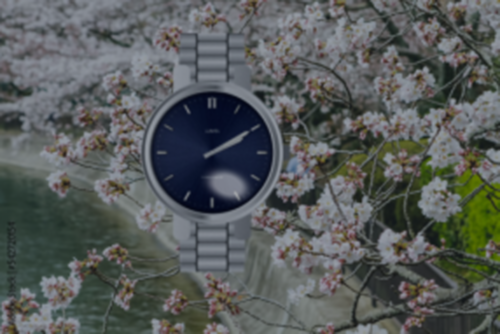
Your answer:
**2:10**
